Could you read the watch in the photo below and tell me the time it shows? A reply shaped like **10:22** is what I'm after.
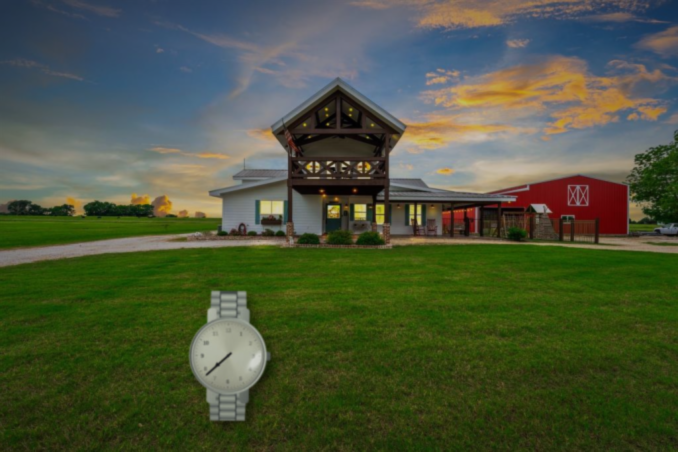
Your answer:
**7:38**
